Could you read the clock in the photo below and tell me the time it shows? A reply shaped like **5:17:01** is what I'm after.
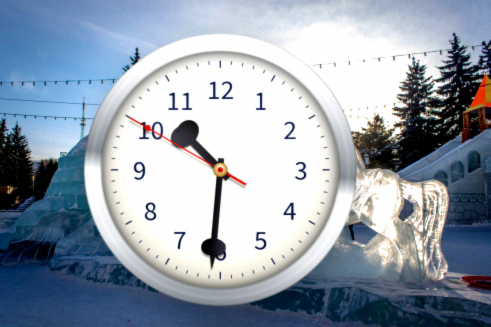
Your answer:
**10:30:50**
